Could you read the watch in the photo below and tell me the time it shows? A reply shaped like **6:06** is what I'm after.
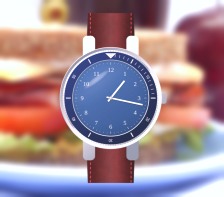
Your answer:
**1:17**
